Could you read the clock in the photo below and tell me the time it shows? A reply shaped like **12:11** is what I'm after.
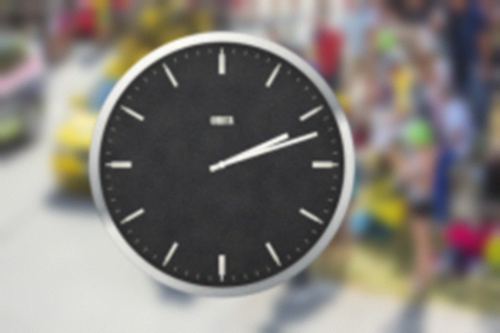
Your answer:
**2:12**
